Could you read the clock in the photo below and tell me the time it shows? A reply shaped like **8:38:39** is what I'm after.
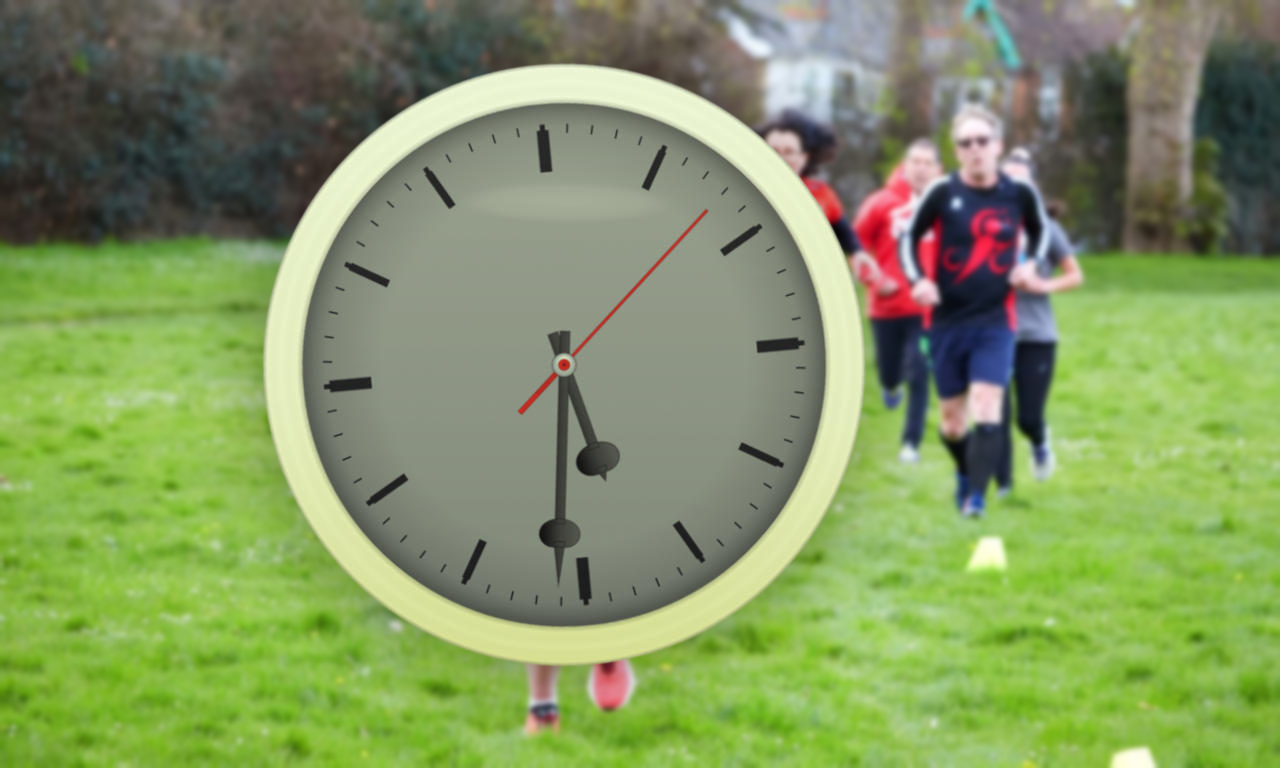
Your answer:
**5:31:08**
